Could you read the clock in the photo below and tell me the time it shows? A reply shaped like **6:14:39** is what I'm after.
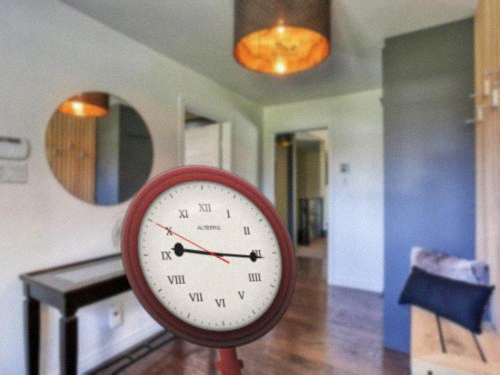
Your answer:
**9:15:50**
